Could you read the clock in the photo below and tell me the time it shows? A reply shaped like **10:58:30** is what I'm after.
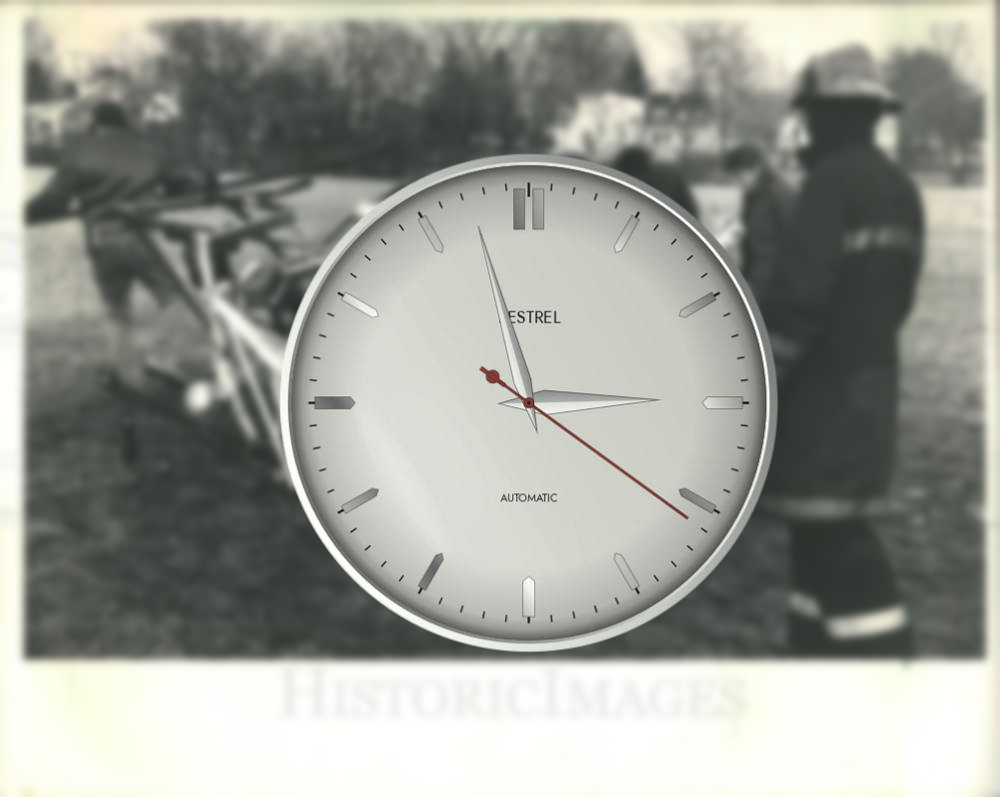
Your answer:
**2:57:21**
